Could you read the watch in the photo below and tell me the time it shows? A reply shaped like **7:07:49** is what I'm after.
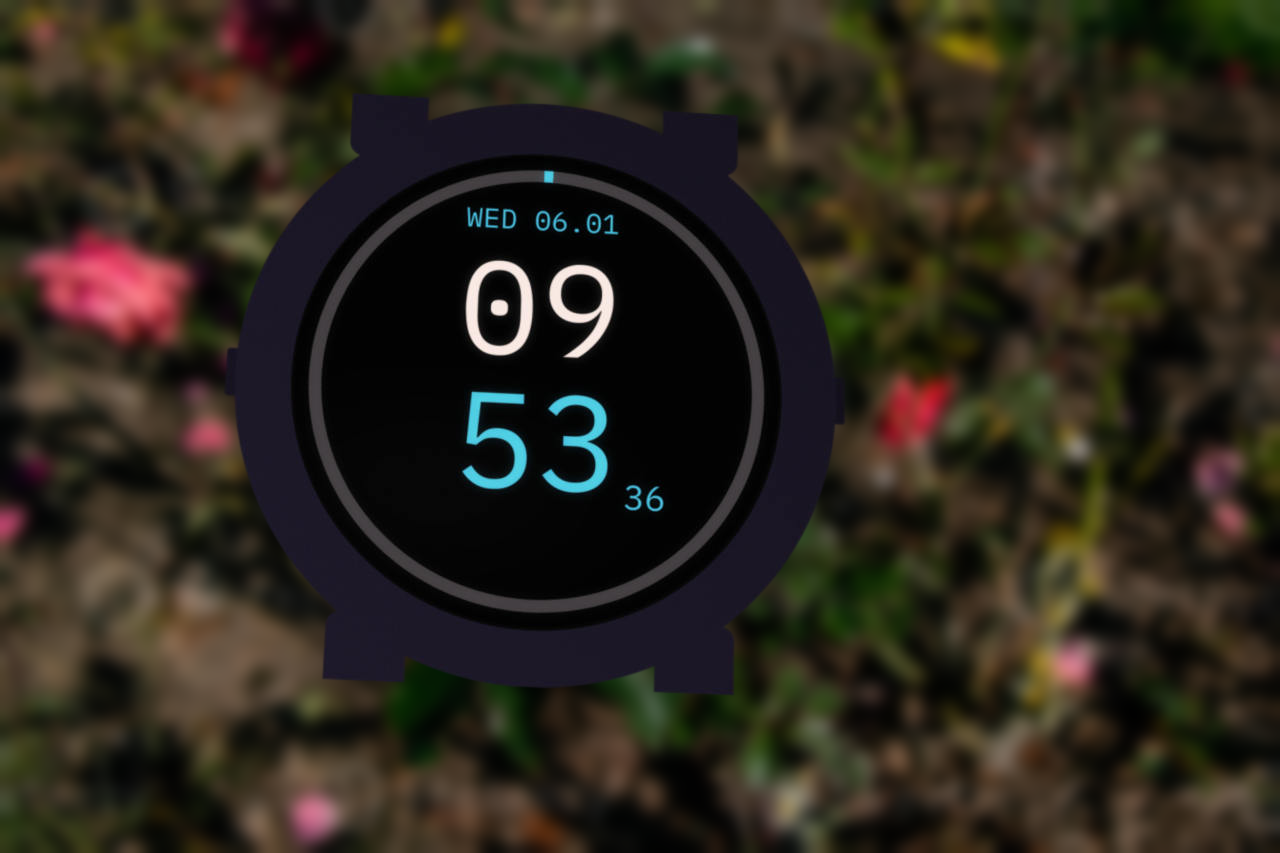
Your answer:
**9:53:36**
